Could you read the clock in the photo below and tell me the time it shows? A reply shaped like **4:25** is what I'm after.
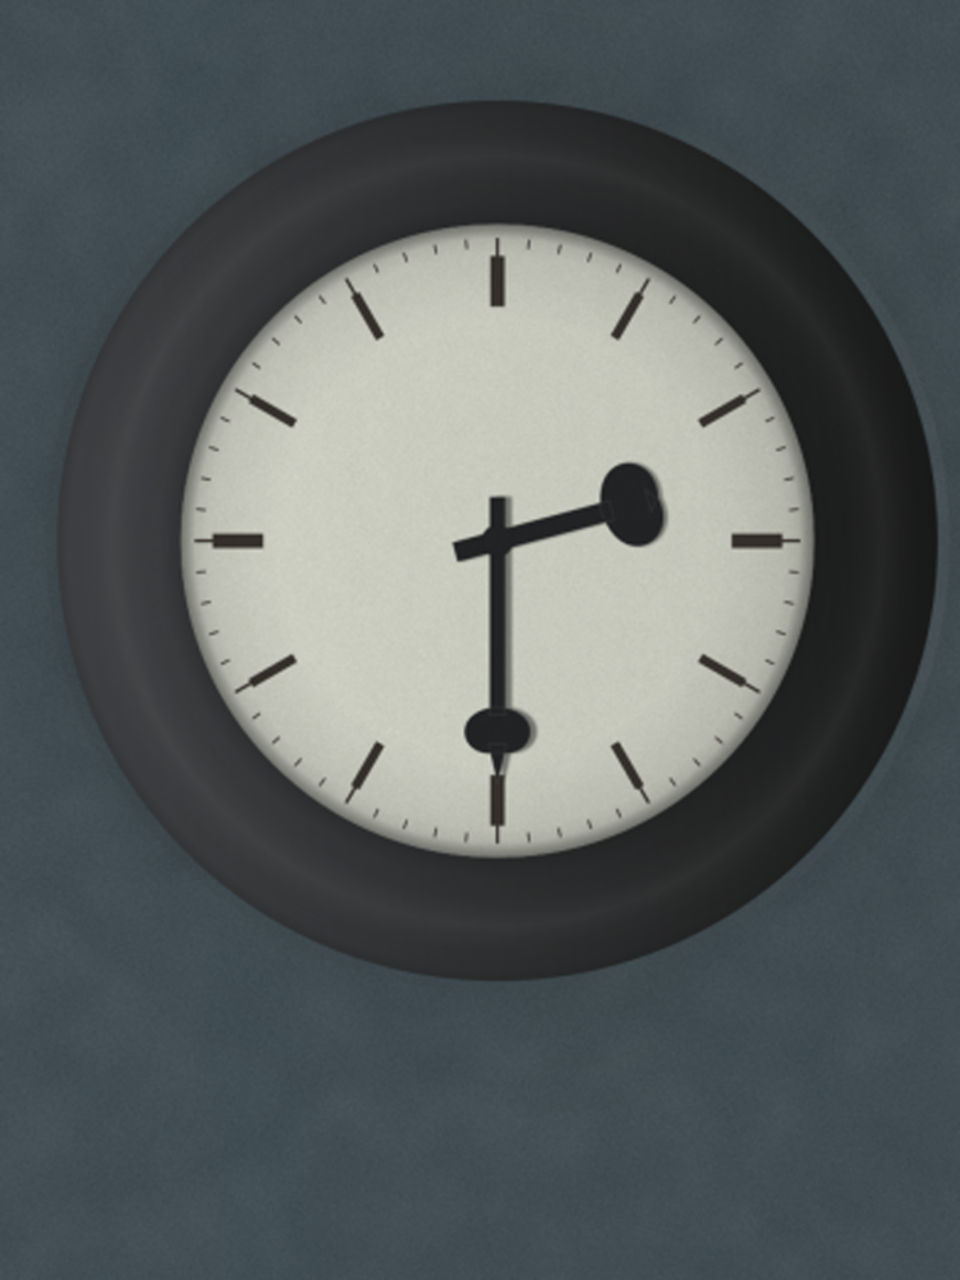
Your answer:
**2:30**
